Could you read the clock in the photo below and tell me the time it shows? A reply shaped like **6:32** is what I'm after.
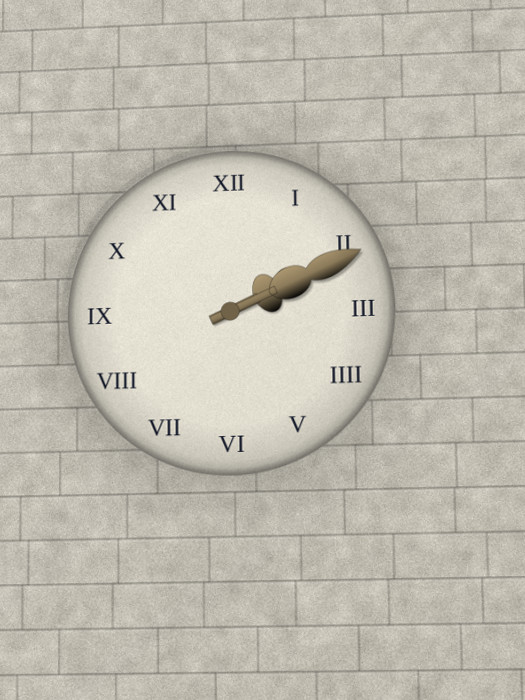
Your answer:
**2:11**
